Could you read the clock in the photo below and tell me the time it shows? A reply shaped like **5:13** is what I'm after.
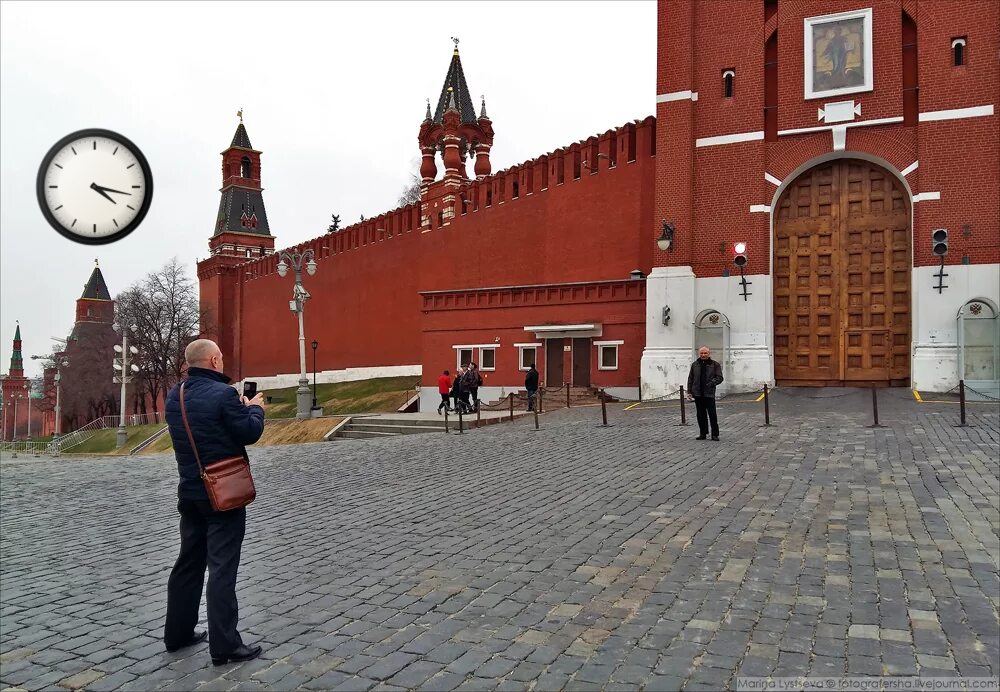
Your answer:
**4:17**
